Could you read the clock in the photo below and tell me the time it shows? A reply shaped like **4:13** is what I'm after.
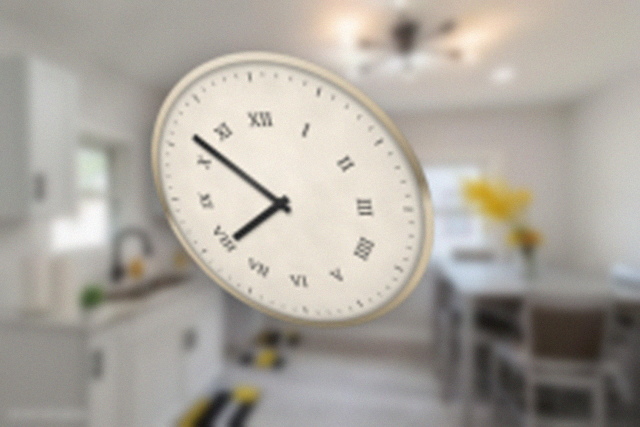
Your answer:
**7:52**
